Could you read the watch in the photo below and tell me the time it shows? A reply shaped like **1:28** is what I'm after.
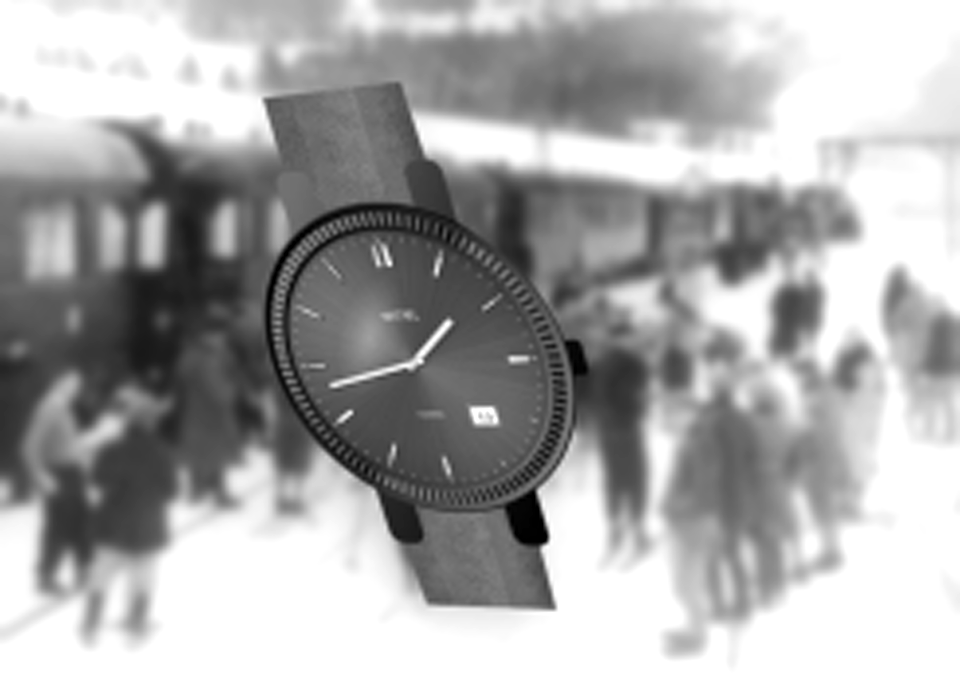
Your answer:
**1:43**
